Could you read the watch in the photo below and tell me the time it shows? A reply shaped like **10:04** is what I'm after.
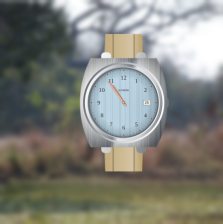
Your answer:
**10:54**
